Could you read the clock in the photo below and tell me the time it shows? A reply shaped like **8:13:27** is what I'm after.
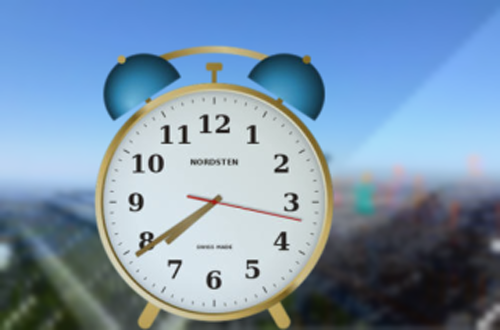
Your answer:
**7:39:17**
